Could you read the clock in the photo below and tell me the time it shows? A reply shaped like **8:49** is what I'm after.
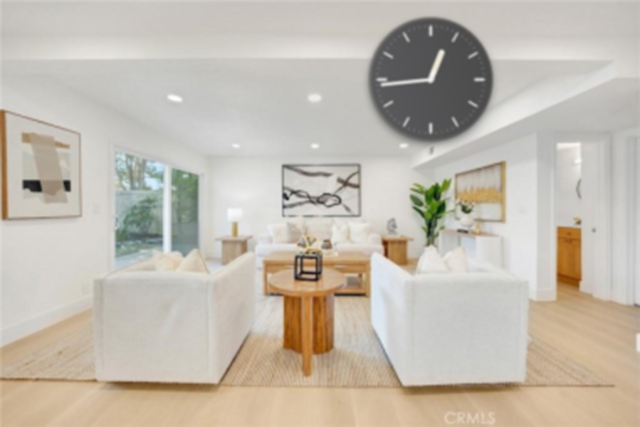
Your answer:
**12:44**
